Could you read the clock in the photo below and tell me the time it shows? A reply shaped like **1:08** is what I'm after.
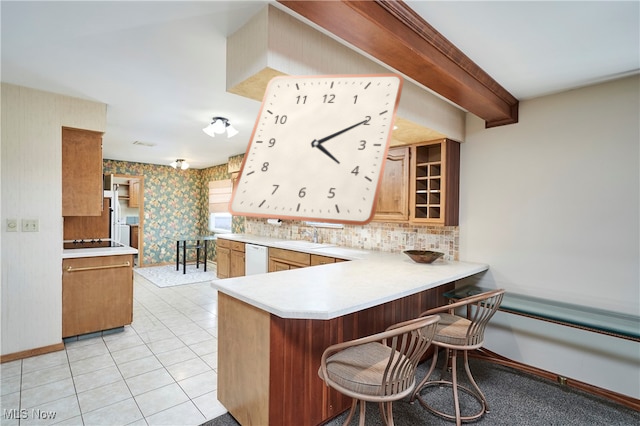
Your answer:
**4:10**
